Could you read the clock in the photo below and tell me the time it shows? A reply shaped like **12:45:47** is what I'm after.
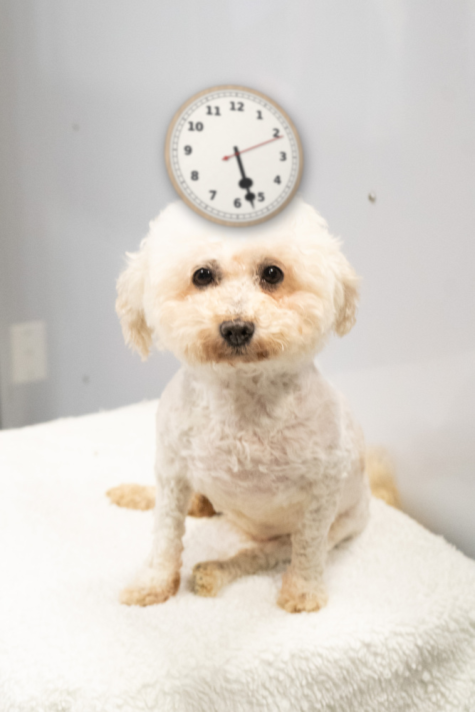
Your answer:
**5:27:11**
